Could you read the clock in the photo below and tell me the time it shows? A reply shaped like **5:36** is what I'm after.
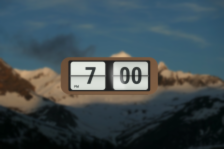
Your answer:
**7:00**
